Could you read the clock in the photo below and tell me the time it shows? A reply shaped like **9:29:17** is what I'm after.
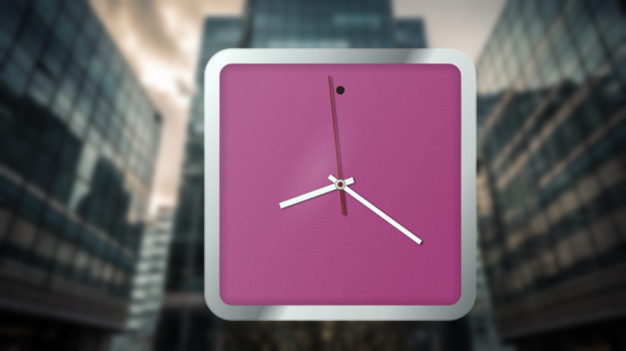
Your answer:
**8:20:59**
